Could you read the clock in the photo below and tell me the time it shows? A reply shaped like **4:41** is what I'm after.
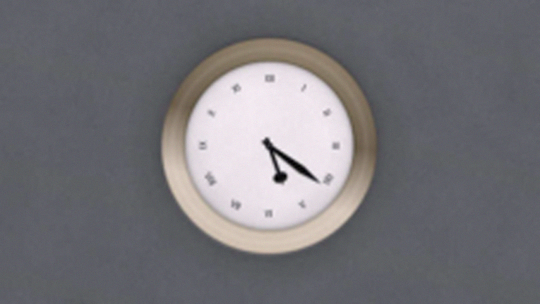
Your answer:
**5:21**
